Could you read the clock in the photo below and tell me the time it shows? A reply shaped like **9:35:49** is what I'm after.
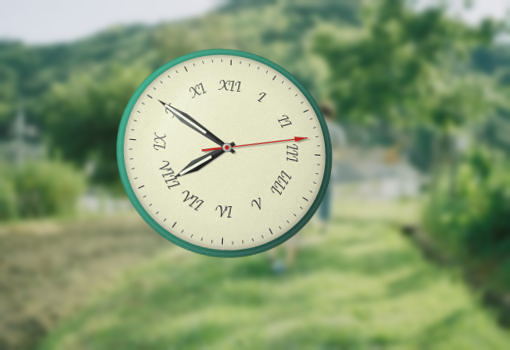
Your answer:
**7:50:13**
